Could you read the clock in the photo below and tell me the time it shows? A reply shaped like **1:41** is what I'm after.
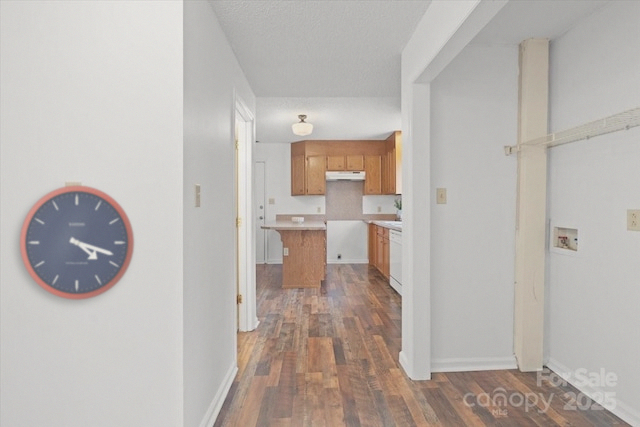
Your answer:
**4:18**
